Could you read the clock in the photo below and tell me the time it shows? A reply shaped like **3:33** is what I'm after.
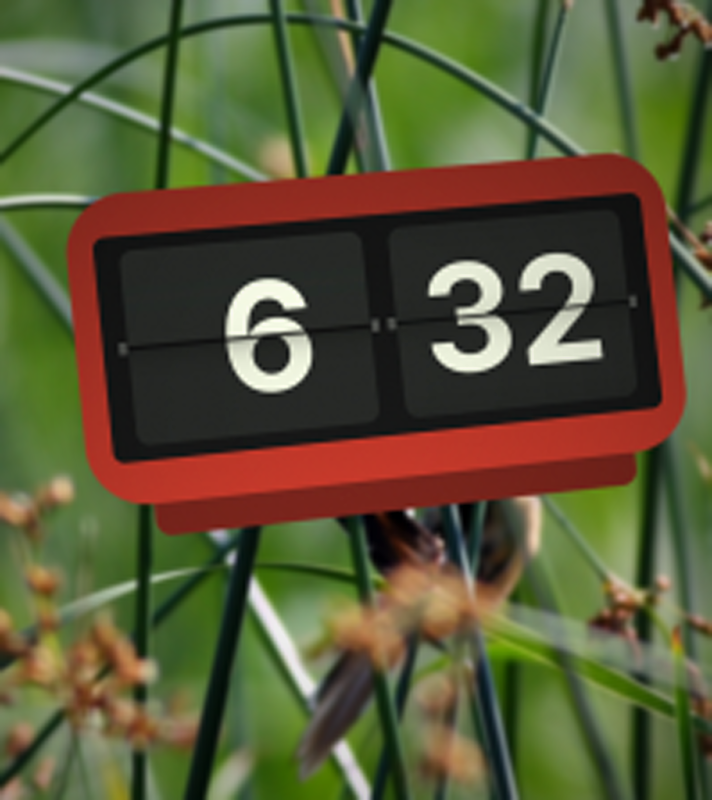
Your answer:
**6:32**
